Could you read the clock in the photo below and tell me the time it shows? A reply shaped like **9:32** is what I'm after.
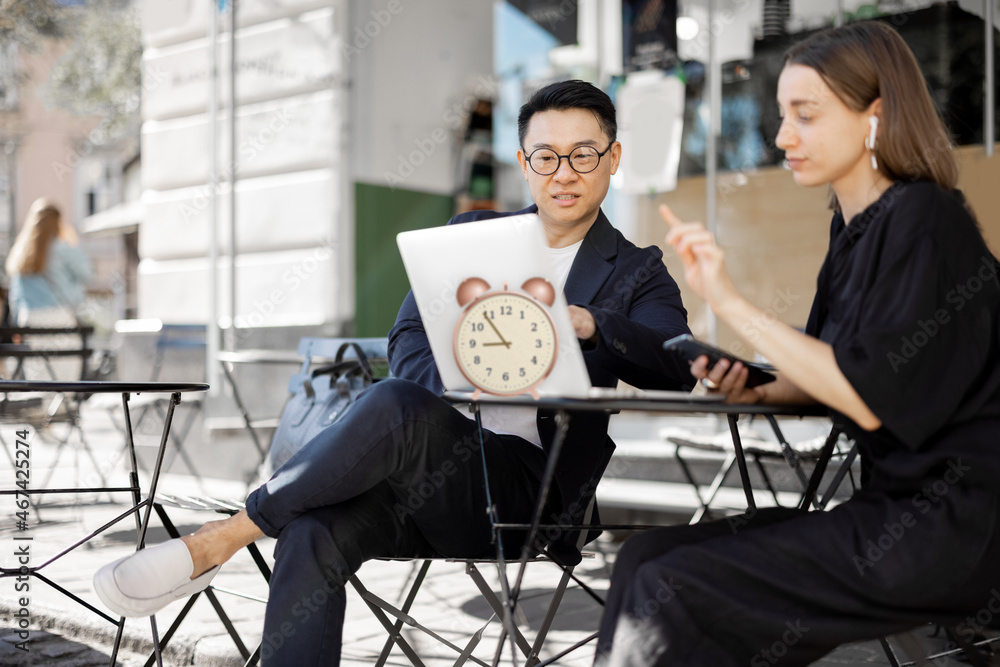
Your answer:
**8:54**
